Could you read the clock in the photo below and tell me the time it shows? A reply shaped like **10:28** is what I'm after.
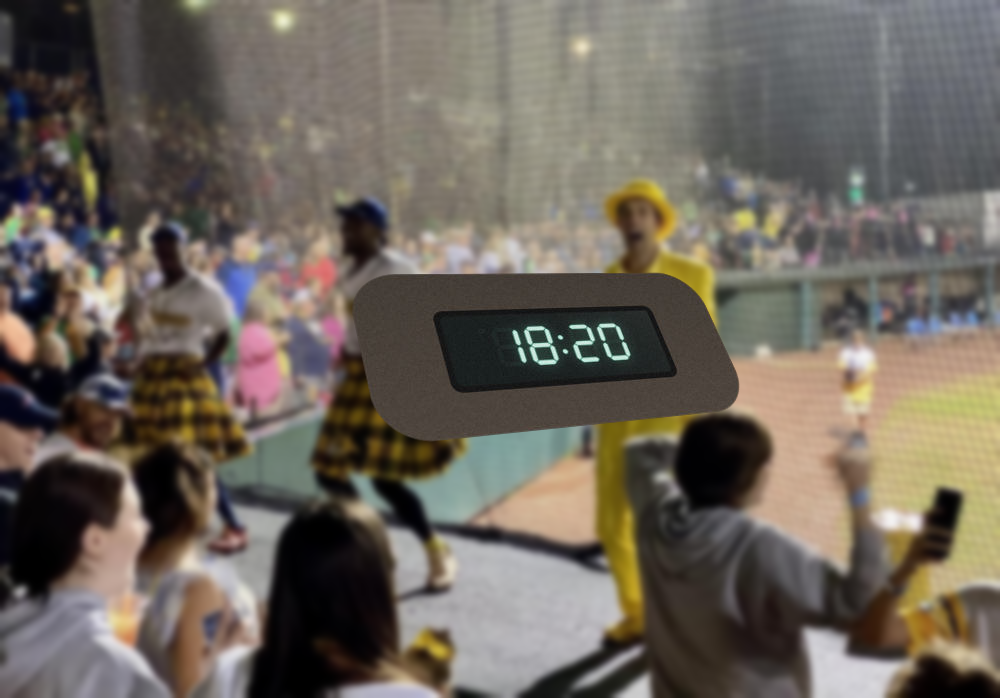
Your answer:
**18:20**
